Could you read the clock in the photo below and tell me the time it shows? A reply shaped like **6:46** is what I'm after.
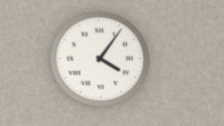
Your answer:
**4:06**
